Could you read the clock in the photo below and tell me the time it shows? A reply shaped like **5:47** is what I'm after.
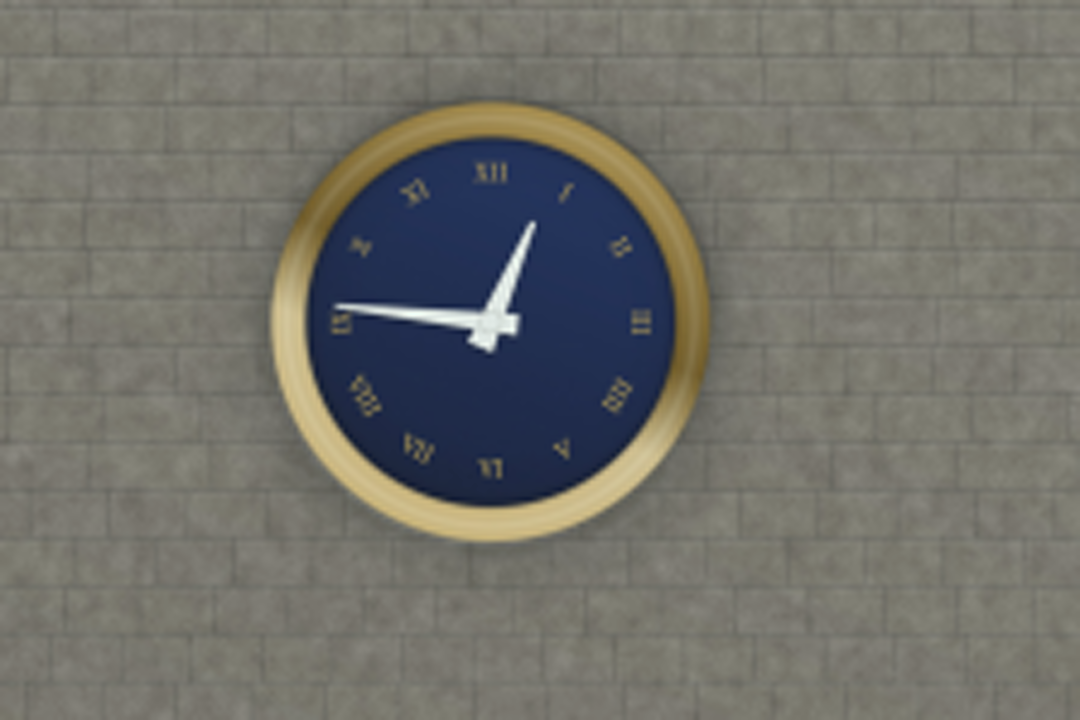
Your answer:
**12:46**
